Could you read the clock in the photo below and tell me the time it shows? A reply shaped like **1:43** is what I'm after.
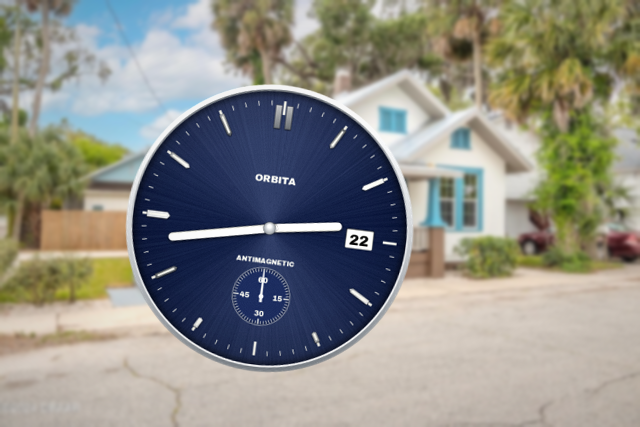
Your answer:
**2:43**
